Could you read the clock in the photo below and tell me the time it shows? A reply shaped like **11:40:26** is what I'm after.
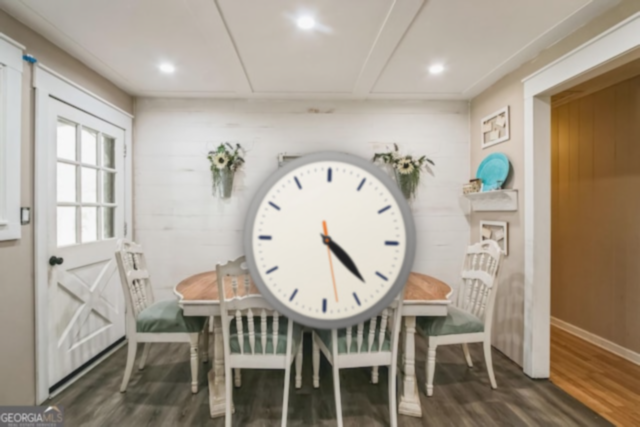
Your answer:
**4:22:28**
